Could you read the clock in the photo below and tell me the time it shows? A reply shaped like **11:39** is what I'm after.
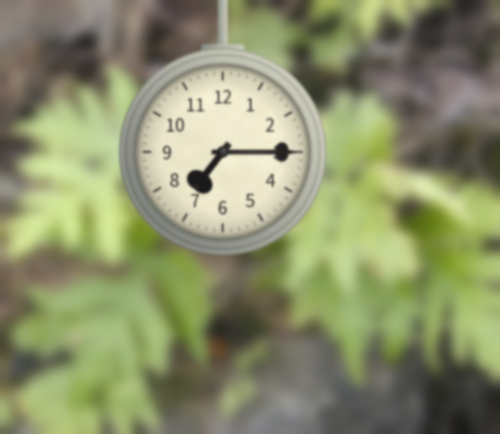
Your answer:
**7:15**
